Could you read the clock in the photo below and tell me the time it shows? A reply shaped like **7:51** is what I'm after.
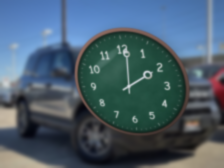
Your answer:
**2:01**
